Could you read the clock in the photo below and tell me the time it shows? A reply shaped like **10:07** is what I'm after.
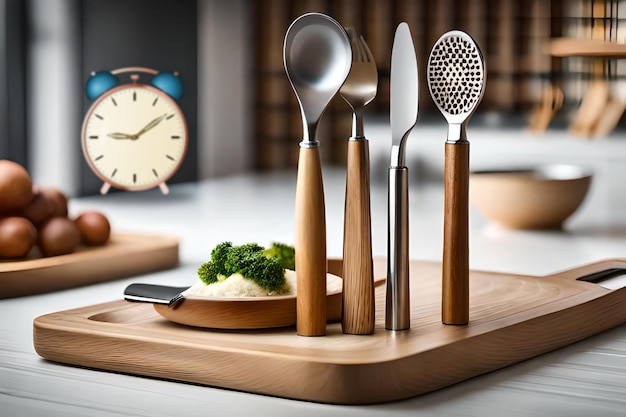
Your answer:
**9:09**
